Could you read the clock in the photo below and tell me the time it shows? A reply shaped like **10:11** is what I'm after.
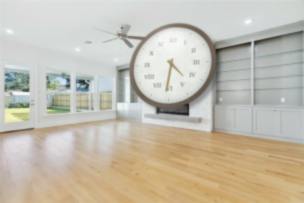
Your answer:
**4:31**
